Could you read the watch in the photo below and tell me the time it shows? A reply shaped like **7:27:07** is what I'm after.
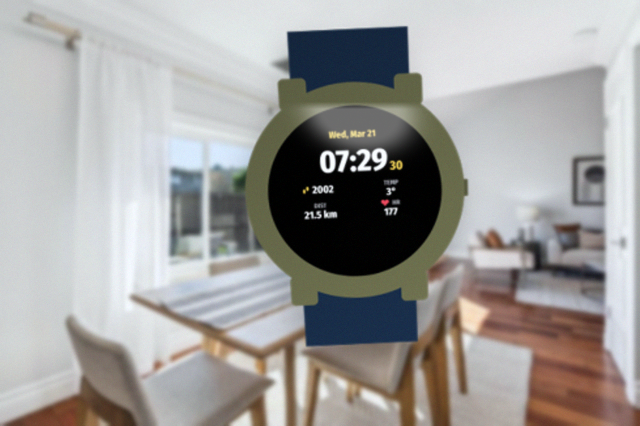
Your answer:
**7:29:30**
